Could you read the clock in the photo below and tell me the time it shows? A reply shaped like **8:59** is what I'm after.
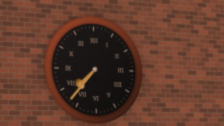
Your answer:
**7:37**
